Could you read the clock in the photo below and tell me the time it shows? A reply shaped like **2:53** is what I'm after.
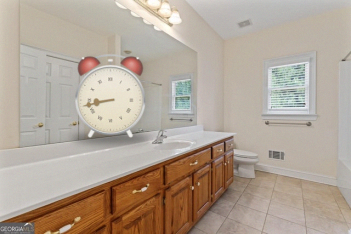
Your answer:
**8:43**
